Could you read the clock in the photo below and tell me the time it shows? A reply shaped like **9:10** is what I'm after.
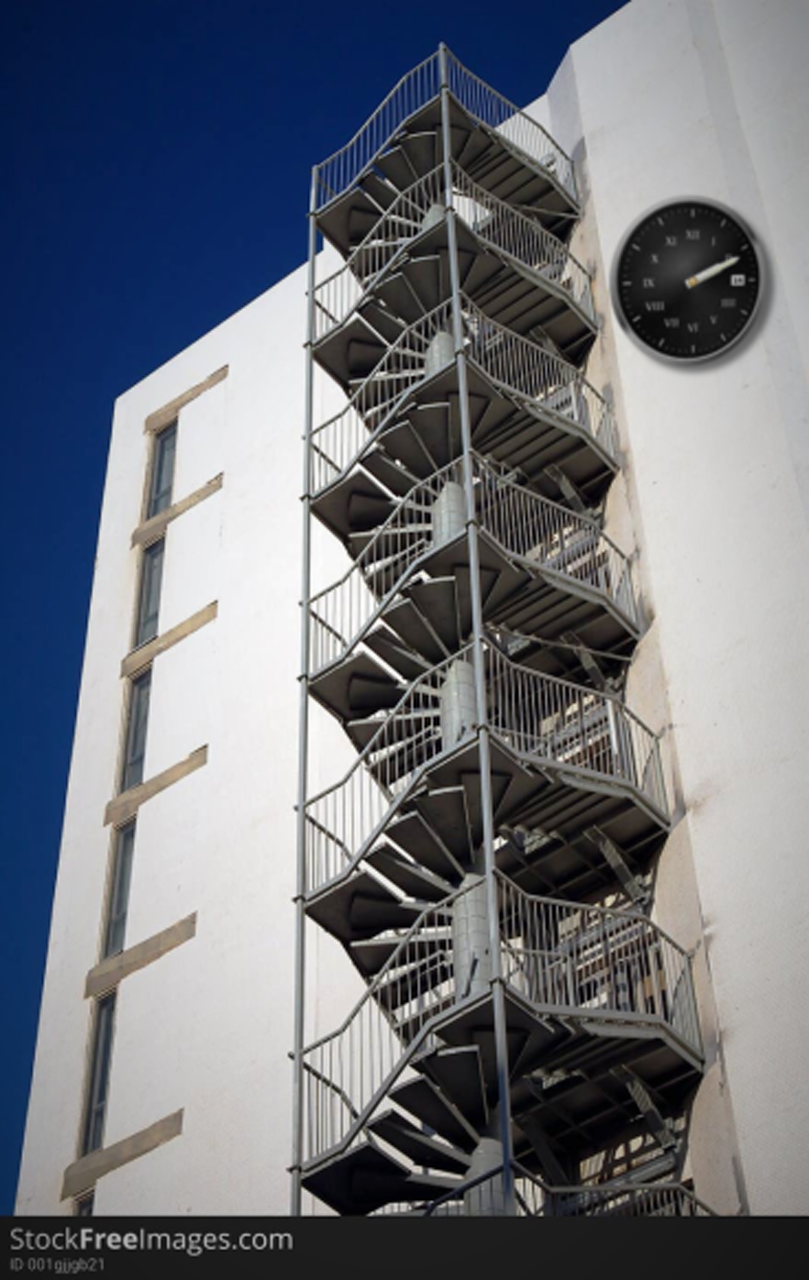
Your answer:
**2:11**
